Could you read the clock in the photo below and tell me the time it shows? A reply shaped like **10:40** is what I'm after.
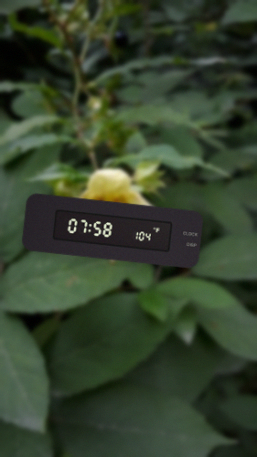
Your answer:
**7:58**
